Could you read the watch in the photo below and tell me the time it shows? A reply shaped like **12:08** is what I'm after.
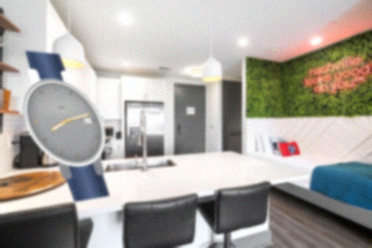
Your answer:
**8:13**
